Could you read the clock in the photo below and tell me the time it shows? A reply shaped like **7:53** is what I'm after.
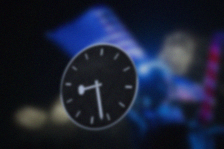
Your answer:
**8:27**
